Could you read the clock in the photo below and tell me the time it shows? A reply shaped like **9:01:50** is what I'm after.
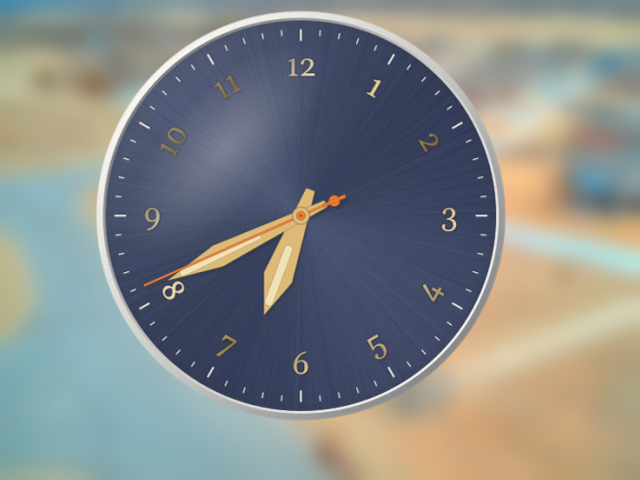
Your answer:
**6:40:41**
